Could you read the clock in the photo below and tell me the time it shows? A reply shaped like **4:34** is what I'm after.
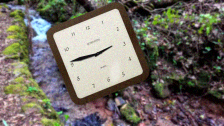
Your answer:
**2:46**
